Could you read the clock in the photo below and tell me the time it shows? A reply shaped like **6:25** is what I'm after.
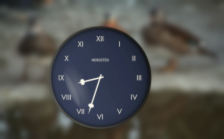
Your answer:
**8:33**
